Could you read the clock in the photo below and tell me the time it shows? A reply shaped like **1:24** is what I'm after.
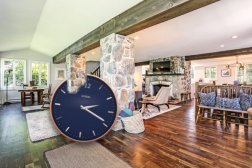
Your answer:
**2:19**
